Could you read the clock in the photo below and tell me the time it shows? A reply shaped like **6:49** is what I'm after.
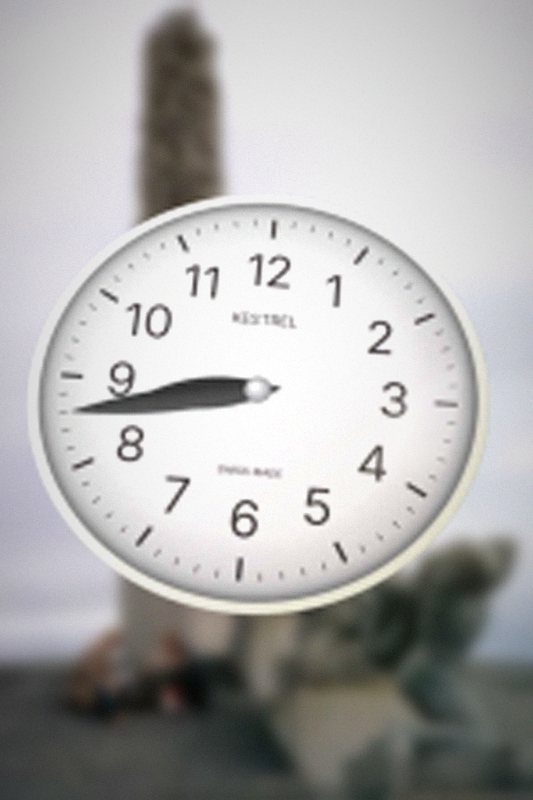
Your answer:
**8:43**
